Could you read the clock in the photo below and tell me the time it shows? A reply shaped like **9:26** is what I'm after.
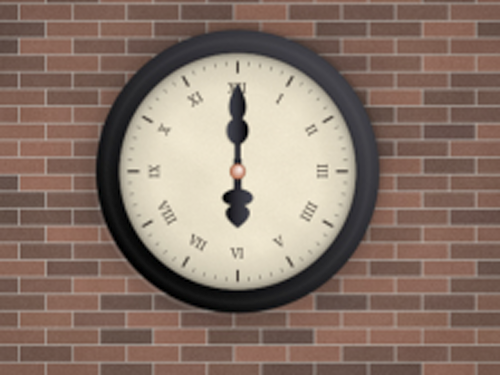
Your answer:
**6:00**
